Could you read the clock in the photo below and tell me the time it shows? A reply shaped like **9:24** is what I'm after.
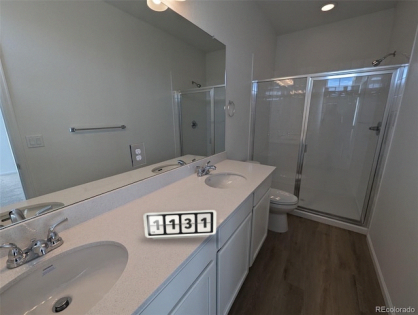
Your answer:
**11:31**
